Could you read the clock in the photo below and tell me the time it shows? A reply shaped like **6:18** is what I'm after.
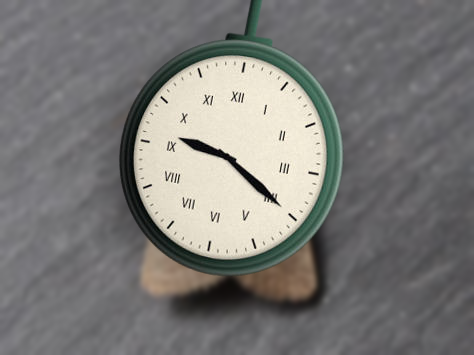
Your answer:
**9:20**
